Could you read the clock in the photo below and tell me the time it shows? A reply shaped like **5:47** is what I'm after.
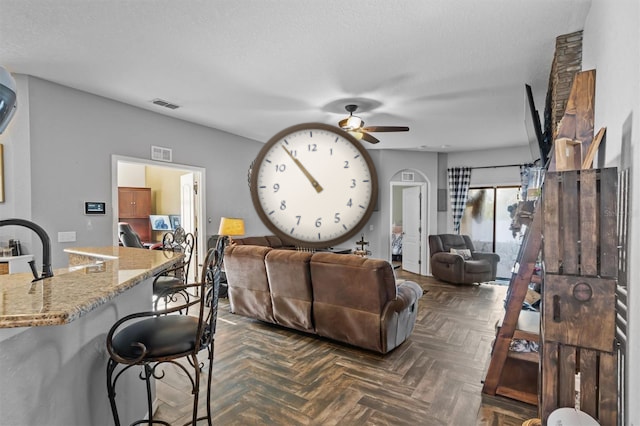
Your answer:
**10:54**
